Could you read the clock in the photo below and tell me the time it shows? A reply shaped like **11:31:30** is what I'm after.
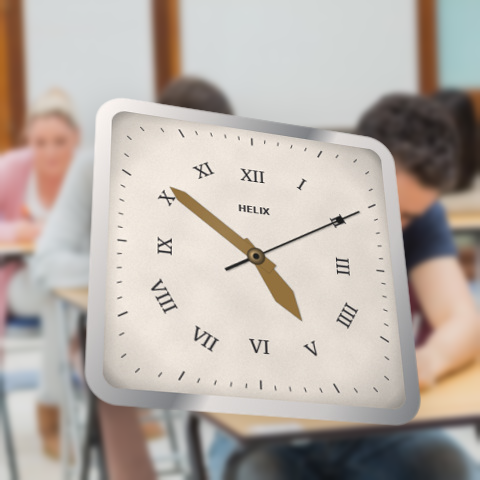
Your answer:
**4:51:10**
